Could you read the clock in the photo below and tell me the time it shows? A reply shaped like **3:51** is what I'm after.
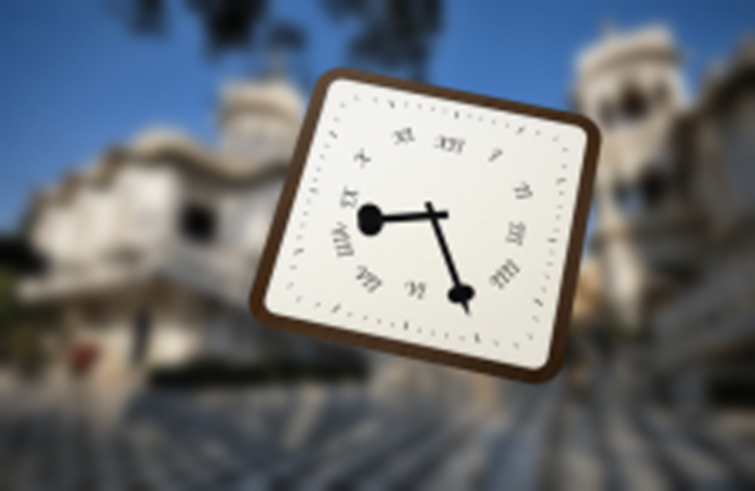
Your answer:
**8:25**
